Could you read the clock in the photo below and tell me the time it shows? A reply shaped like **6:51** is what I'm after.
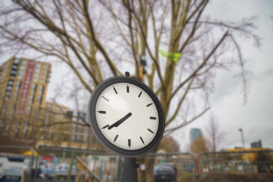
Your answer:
**7:39**
